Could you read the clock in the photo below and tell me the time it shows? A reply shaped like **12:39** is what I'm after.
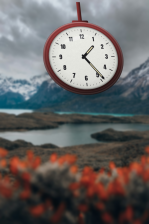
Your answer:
**1:24**
